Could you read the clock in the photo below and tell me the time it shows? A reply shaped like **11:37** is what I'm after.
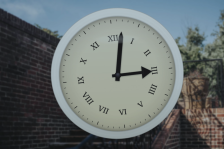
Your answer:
**3:02**
